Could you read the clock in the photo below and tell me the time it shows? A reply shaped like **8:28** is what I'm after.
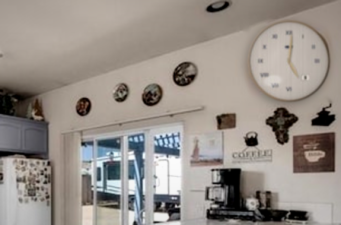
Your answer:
**5:01**
